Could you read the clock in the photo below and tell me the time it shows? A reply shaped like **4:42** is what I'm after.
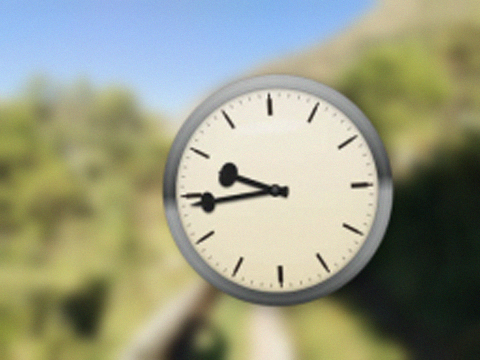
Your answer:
**9:44**
